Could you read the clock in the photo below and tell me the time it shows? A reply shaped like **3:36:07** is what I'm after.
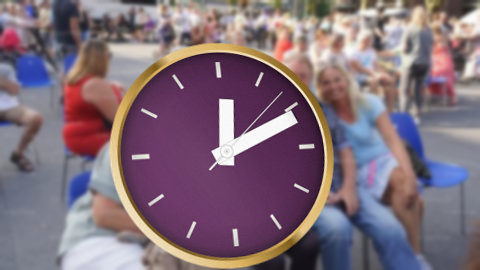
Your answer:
**12:11:08**
